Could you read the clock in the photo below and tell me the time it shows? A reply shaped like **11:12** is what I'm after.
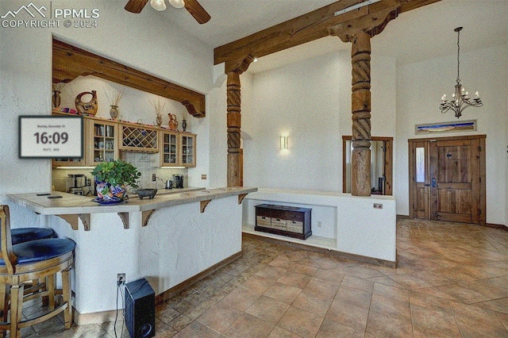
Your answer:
**16:09**
